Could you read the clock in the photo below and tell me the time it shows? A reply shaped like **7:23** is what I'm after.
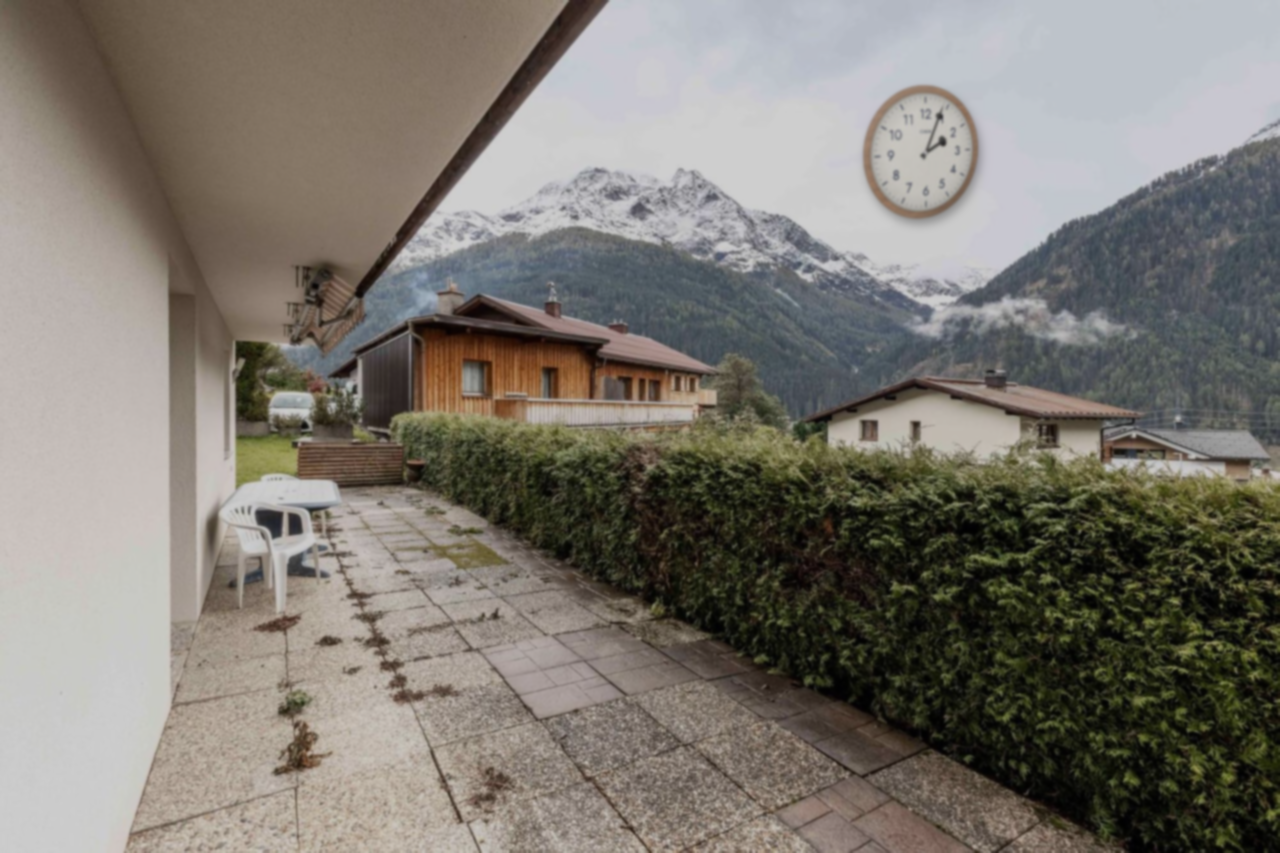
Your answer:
**2:04**
